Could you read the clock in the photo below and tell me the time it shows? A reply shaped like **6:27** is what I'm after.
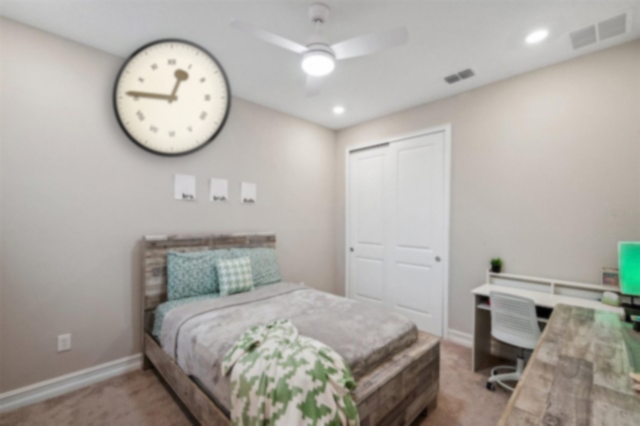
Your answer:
**12:46**
